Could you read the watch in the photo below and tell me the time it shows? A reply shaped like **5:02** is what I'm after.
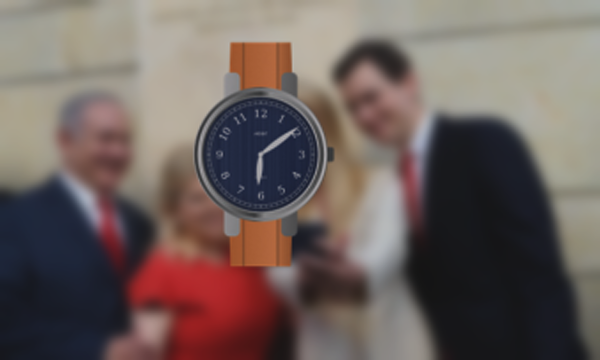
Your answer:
**6:09**
